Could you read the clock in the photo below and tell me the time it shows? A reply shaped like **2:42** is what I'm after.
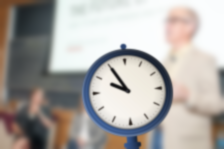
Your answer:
**9:55**
